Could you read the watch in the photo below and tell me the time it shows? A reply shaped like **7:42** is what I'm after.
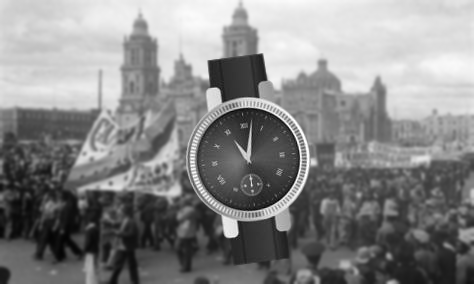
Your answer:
**11:02**
